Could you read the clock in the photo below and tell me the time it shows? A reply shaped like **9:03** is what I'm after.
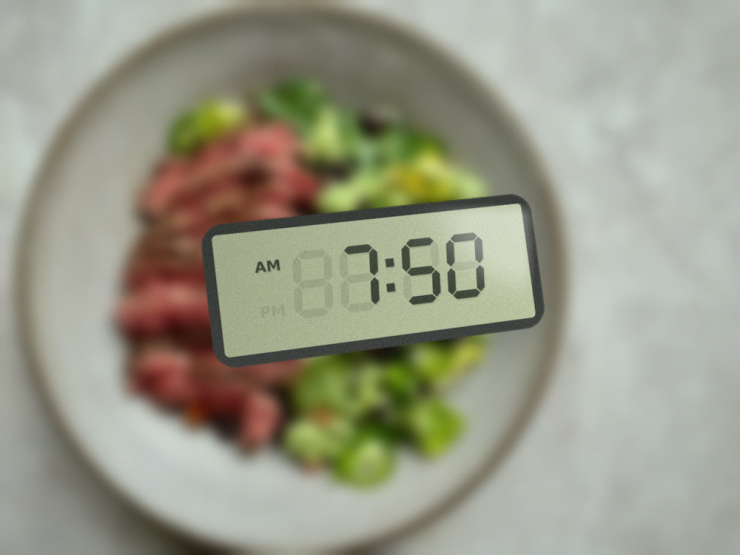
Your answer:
**7:50**
